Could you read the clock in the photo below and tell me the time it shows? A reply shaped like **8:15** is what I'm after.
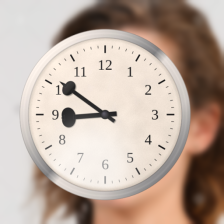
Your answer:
**8:51**
